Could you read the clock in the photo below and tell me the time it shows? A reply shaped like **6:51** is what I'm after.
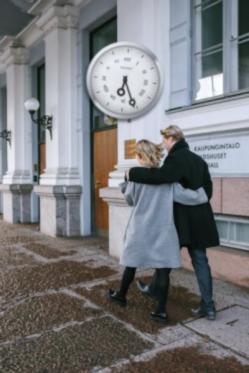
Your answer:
**6:26**
